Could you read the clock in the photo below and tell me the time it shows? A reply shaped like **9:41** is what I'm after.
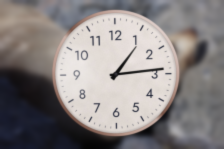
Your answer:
**1:14**
